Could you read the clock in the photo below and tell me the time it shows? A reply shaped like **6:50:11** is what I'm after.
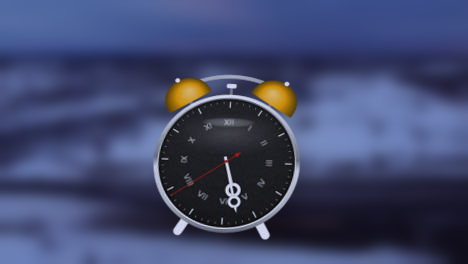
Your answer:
**5:27:39**
